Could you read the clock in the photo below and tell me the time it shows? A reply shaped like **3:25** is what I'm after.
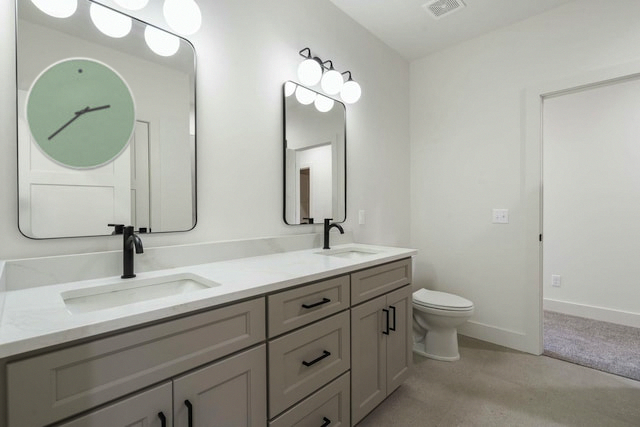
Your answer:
**2:39**
